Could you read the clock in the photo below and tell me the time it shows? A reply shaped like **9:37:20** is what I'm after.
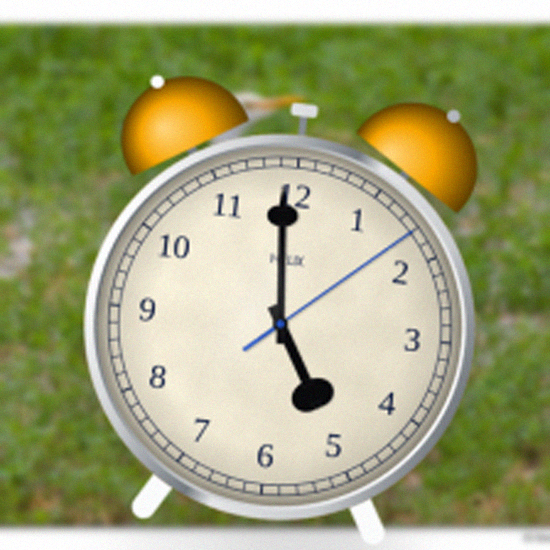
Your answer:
**4:59:08**
